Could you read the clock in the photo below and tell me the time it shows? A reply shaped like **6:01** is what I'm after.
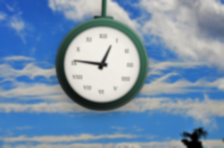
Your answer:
**12:46**
